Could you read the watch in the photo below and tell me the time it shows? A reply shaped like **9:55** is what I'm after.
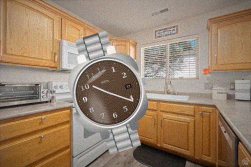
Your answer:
**10:21**
